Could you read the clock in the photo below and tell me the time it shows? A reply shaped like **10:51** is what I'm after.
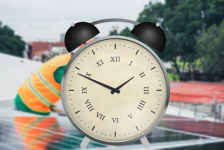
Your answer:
**1:49**
